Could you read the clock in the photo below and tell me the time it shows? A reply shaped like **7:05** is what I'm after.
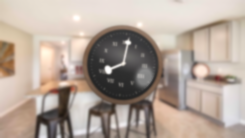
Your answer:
**8:01**
